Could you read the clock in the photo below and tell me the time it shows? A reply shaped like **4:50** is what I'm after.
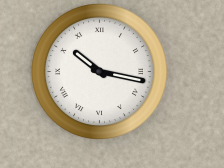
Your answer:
**10:17**
